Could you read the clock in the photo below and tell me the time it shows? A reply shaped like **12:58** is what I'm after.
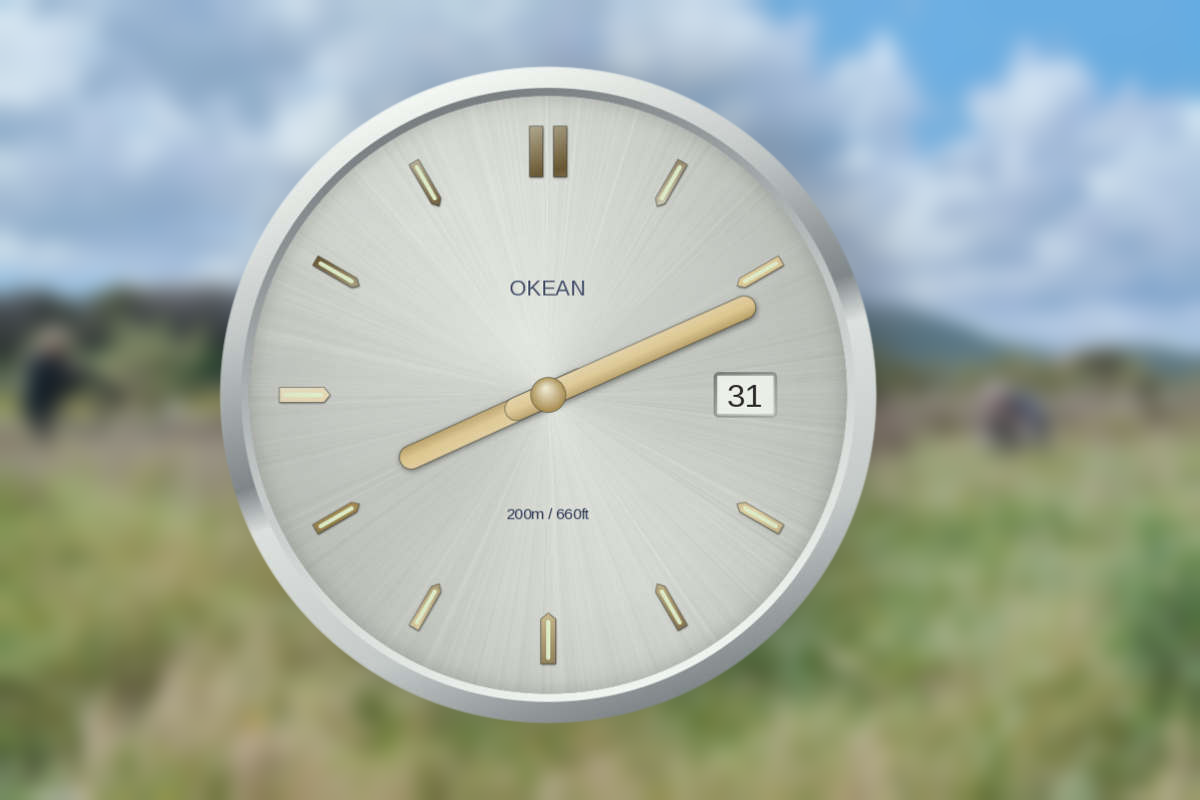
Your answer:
**8:11**
